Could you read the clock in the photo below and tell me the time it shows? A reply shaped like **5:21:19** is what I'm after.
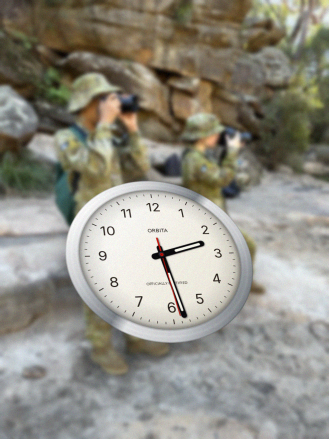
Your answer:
**2:28:29**
